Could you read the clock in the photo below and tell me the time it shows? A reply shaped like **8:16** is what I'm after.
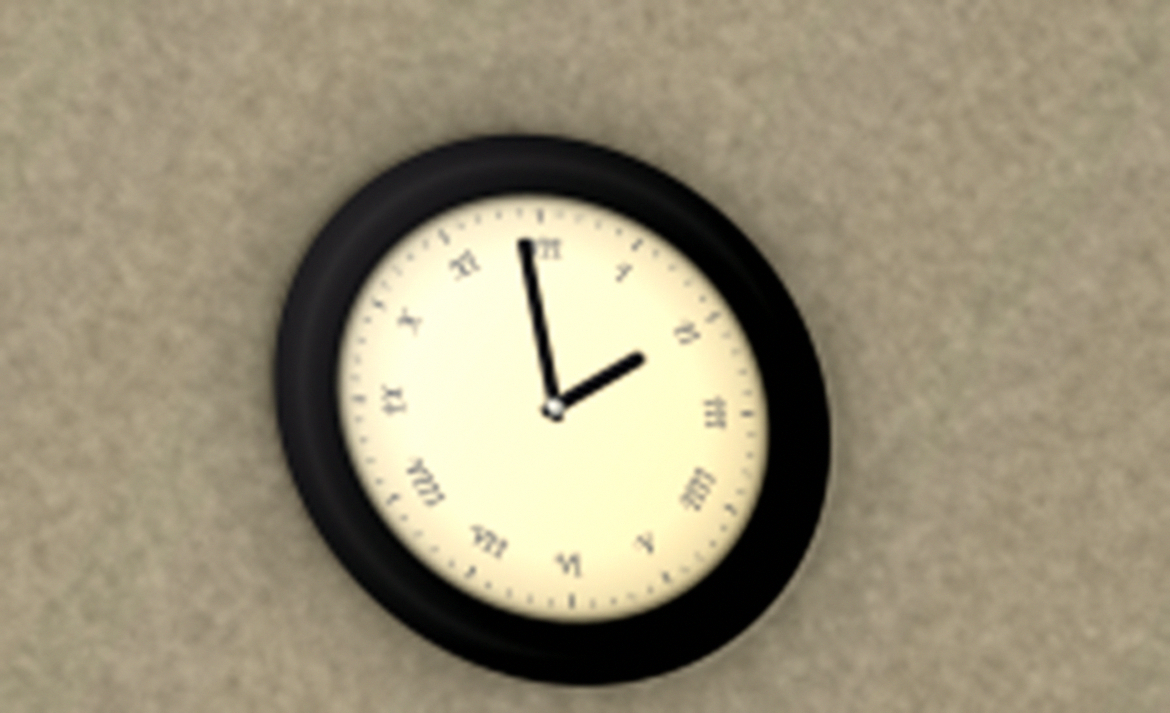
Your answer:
**1:59**
